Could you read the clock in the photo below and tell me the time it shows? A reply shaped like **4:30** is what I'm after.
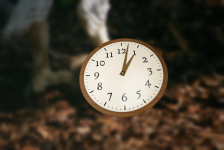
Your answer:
**1:02**
